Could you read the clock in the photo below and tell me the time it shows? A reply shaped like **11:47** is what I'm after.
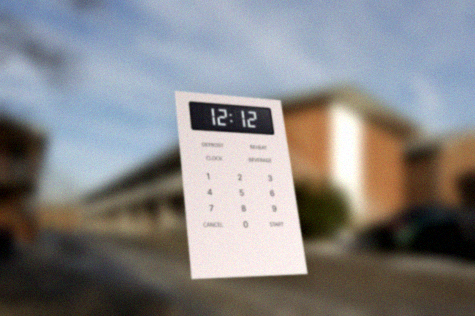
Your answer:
**12:12**
